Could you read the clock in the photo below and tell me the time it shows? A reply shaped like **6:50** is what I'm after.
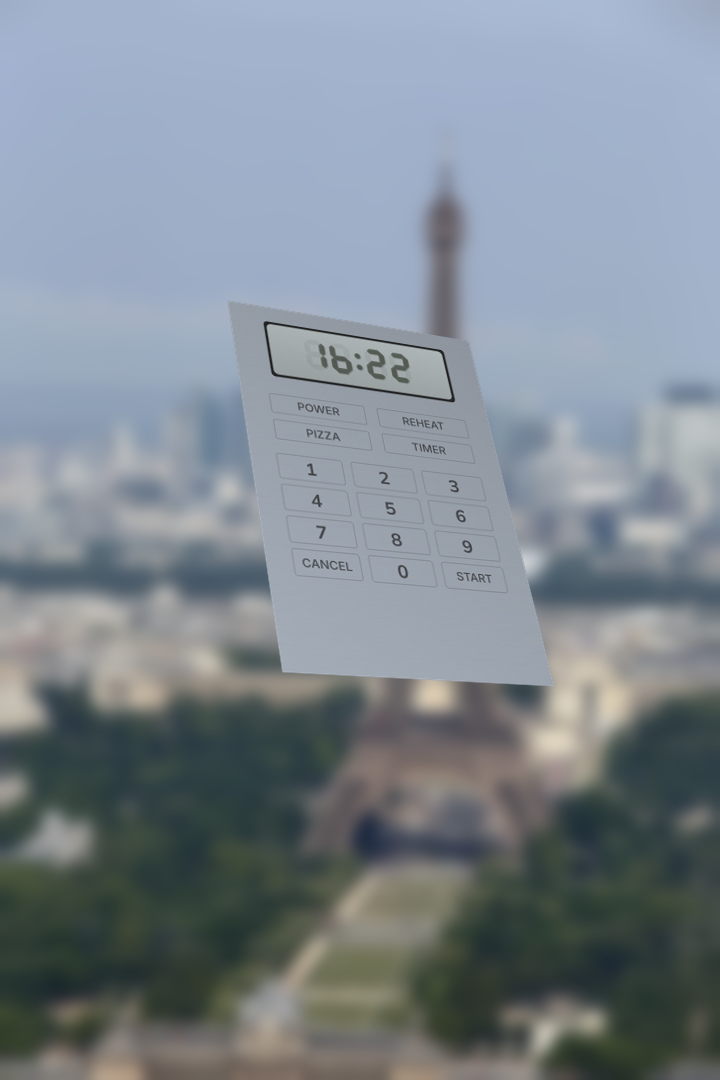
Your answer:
**16:22**
